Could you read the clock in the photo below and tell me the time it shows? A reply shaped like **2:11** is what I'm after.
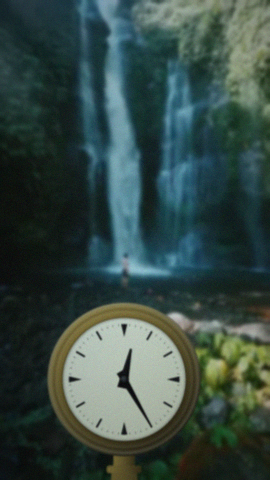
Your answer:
**12:25**
